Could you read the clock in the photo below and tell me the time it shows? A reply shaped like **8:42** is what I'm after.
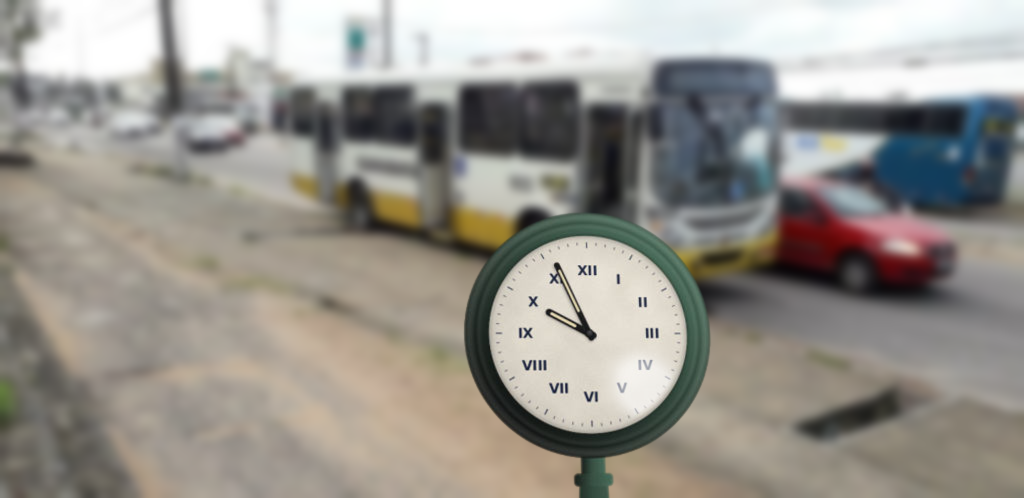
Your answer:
**9:56**
